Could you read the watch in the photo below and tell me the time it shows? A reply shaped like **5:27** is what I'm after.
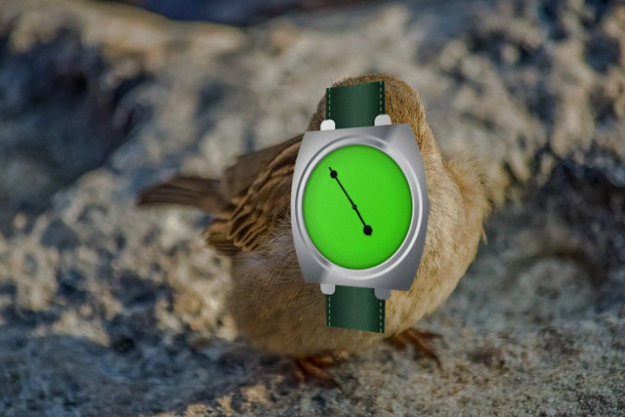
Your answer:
**4:54**
